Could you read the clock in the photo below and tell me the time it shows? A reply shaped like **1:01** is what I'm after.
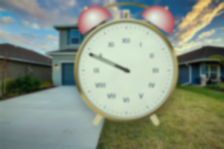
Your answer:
**9:49**
